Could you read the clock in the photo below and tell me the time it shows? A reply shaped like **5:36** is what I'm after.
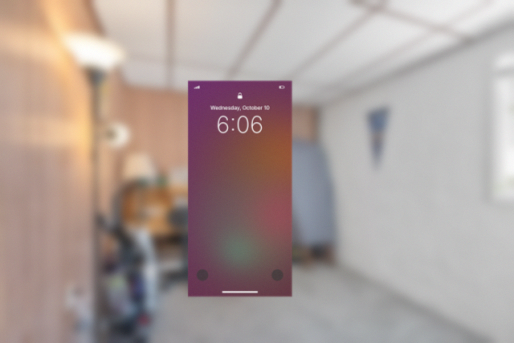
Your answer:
**6:06**
